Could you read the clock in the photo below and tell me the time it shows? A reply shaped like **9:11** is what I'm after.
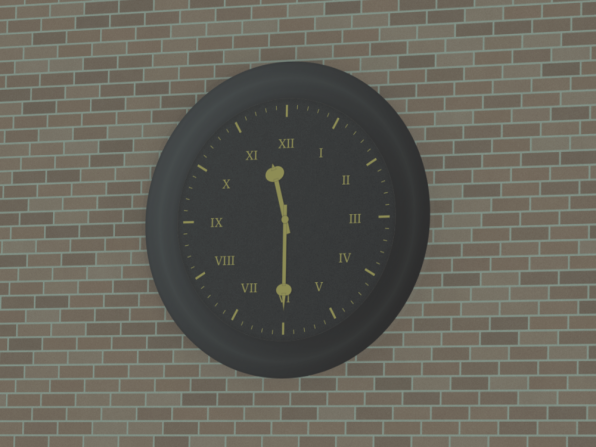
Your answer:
**11:30**
